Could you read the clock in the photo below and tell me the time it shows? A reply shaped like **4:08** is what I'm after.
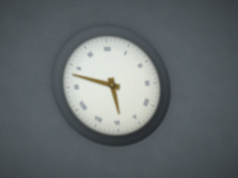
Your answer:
**5:48**
